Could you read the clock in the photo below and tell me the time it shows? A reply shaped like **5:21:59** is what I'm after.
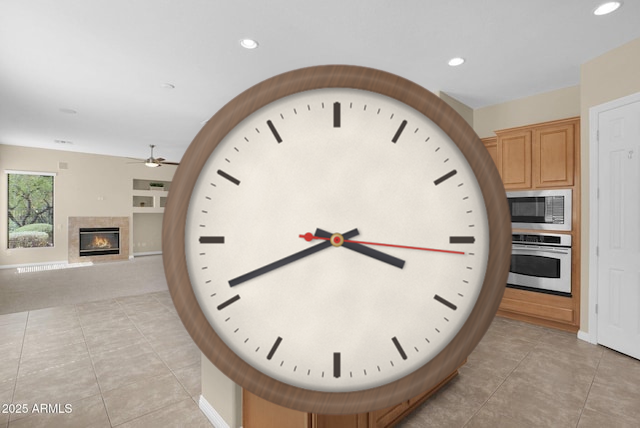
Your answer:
**3:41:16**
